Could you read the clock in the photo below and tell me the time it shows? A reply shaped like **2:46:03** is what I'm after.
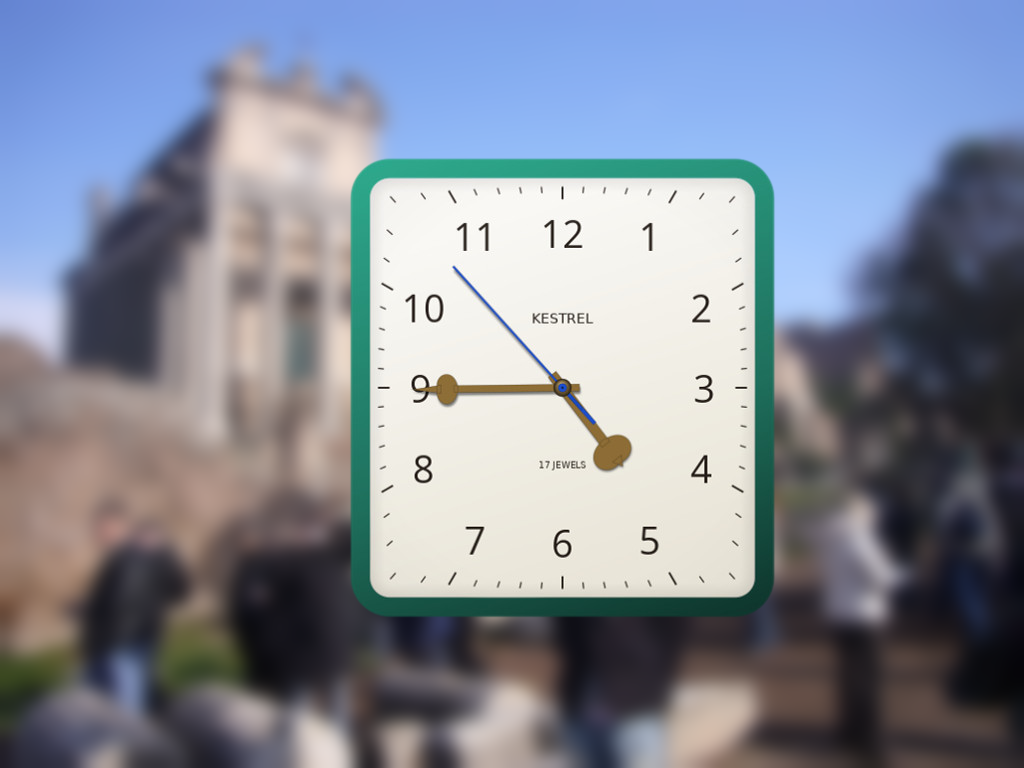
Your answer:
**4:44:53**
